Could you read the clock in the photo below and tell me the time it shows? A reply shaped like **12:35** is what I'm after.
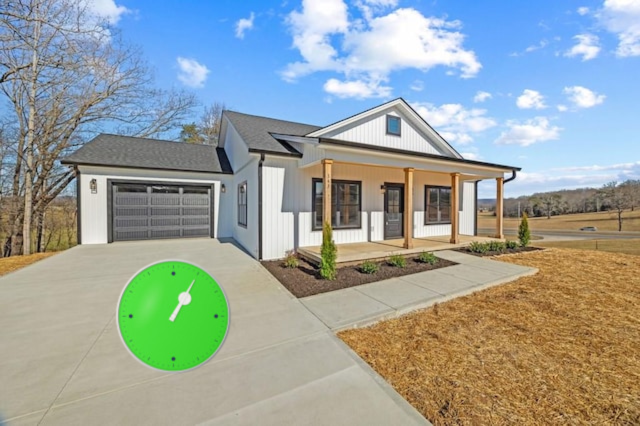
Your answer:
**1:05**
